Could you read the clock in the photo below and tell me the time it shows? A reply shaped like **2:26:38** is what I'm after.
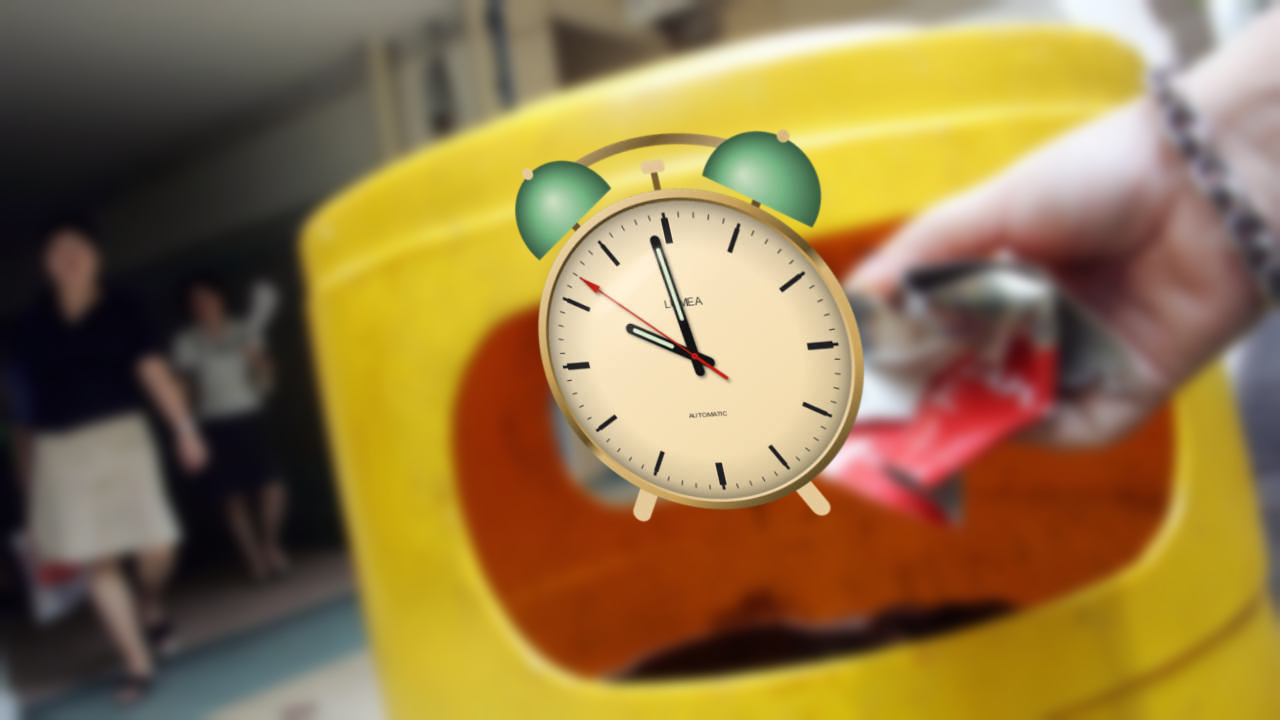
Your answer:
**9:58:52**
